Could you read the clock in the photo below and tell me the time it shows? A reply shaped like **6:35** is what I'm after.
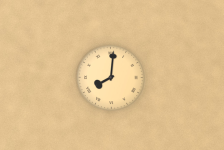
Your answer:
**8:01**
